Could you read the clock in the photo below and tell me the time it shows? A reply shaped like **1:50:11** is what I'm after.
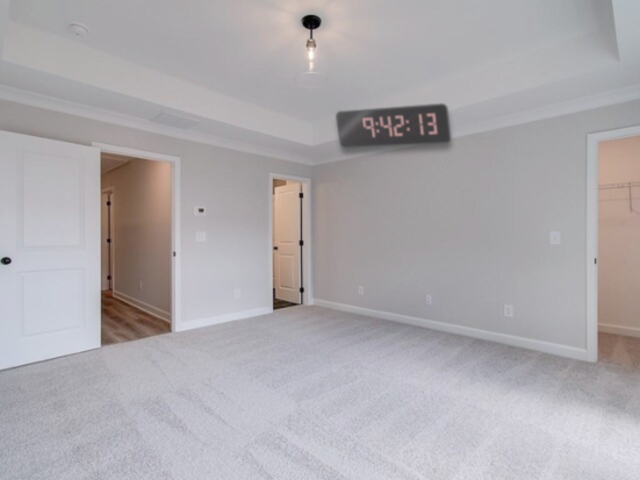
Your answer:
**9:42:13**
